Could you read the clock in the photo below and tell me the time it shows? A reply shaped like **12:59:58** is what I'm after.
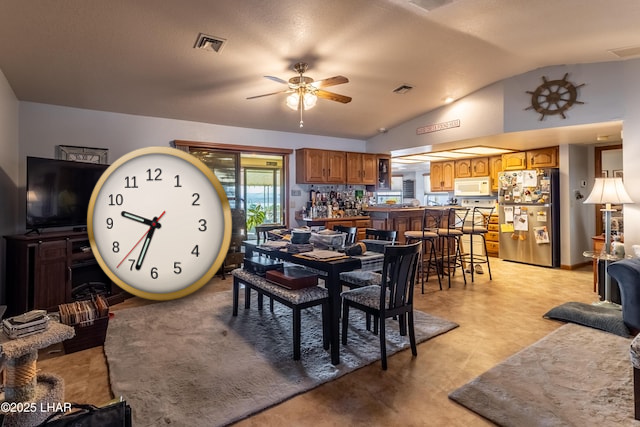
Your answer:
**9:33:37**
